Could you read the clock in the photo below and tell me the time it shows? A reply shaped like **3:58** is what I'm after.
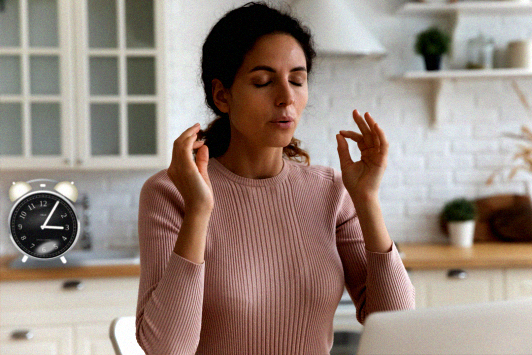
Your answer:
**3:05**
